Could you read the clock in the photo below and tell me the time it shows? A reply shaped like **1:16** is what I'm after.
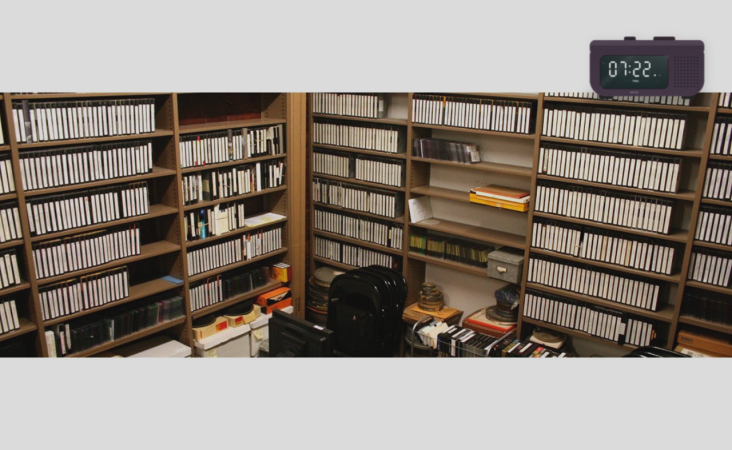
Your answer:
**7:22**
